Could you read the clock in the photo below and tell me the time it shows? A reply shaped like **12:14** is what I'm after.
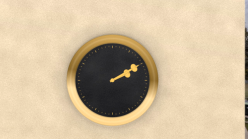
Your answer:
**2:10**
